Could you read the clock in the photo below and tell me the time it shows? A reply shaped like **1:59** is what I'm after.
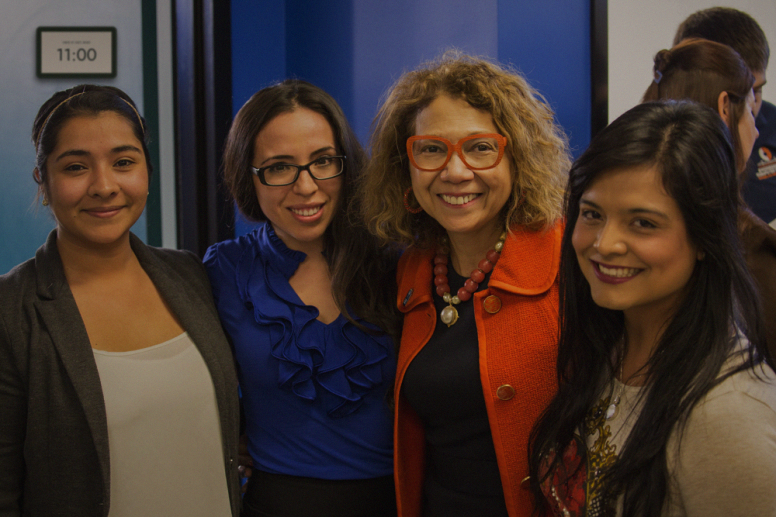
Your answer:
**11:00**
